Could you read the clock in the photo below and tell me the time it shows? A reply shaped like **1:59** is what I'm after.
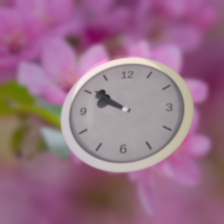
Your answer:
**9:51**
